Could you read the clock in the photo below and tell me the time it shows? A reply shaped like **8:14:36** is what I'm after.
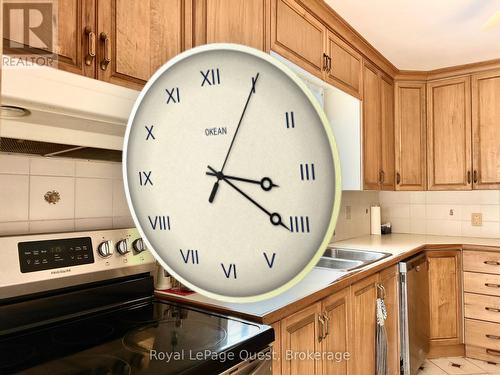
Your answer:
**3:21:05**
